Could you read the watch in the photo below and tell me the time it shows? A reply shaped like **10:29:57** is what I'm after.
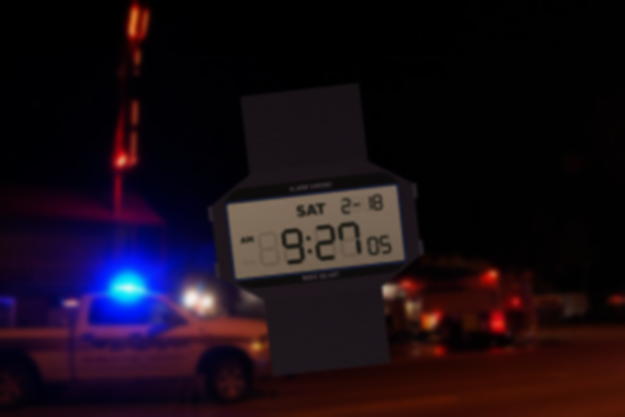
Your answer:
**9:27:05**
